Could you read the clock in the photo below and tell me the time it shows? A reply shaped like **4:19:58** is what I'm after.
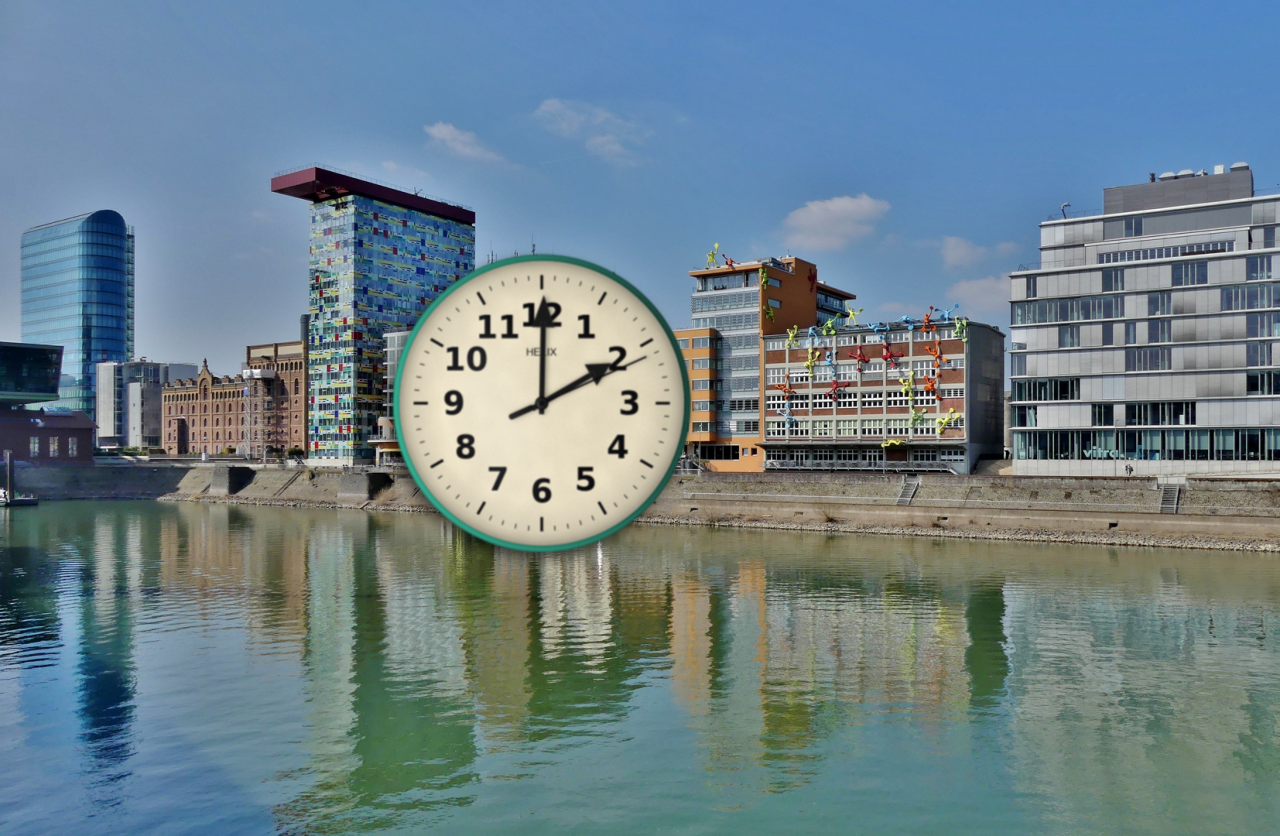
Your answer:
**2:00:11**
